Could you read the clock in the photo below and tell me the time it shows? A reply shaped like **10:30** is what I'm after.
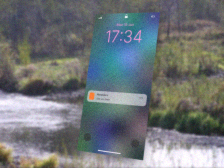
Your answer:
**17:34**
